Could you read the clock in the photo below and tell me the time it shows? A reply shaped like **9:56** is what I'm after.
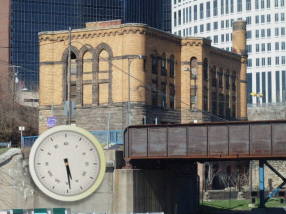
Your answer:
**5:29**
